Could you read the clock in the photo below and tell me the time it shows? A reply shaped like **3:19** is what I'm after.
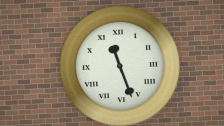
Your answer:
**11:27**
